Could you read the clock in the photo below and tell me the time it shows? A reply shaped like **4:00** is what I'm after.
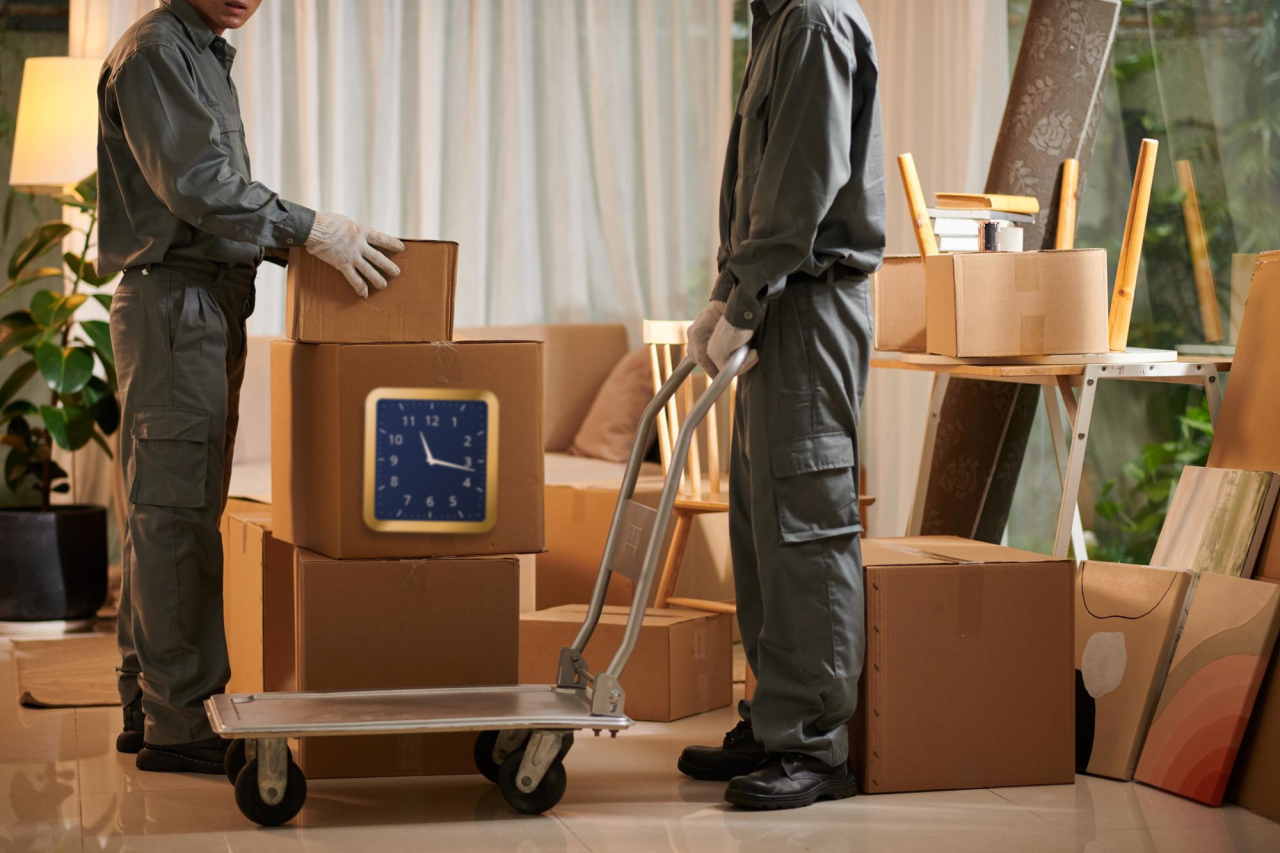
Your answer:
**11:17**
